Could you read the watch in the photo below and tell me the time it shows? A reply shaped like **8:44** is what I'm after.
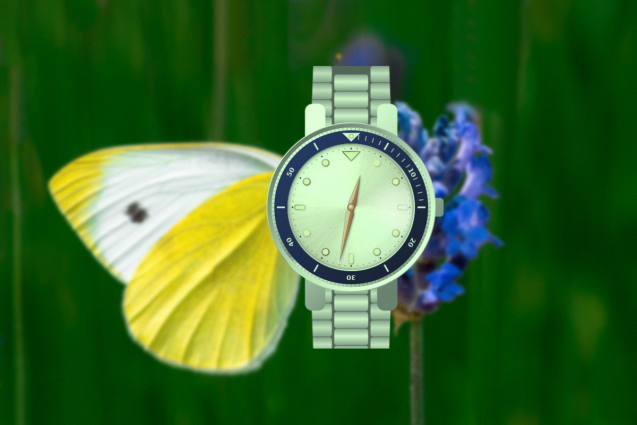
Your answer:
**12:32**
